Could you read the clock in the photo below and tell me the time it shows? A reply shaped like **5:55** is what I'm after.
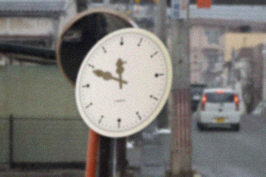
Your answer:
**11:49**
